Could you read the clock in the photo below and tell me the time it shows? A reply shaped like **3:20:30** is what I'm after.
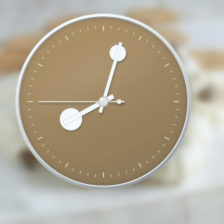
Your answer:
**8:02:45**
